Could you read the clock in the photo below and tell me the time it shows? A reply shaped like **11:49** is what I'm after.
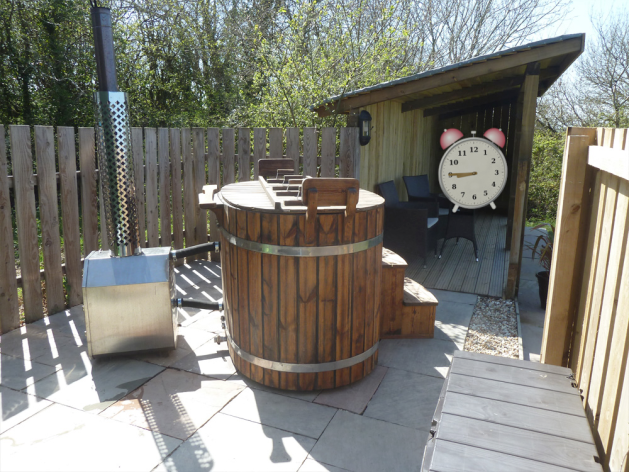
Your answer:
**8:45**
